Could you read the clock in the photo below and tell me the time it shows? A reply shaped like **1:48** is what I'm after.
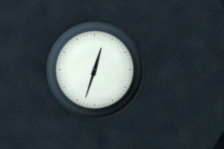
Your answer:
**12:33**
